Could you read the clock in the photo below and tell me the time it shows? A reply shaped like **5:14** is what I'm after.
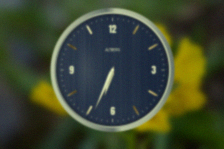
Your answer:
**6:34**
